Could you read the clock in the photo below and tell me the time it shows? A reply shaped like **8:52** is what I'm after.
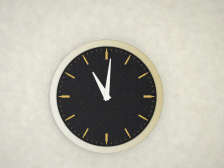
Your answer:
**11:01**
